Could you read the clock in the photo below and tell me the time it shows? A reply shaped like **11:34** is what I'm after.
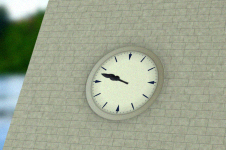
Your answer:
**9:48**
